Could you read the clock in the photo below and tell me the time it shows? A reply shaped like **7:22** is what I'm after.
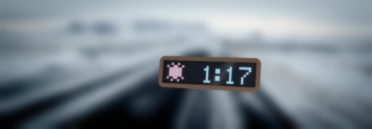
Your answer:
**1:17**
